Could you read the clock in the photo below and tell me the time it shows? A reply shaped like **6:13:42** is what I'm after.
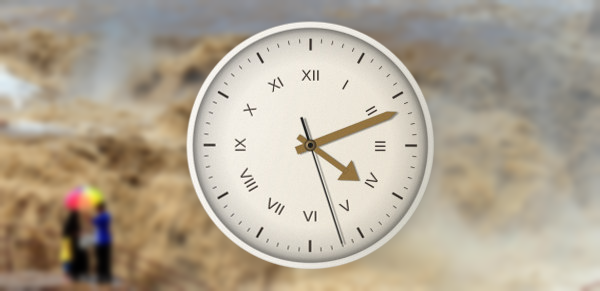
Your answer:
**4:11:27**
